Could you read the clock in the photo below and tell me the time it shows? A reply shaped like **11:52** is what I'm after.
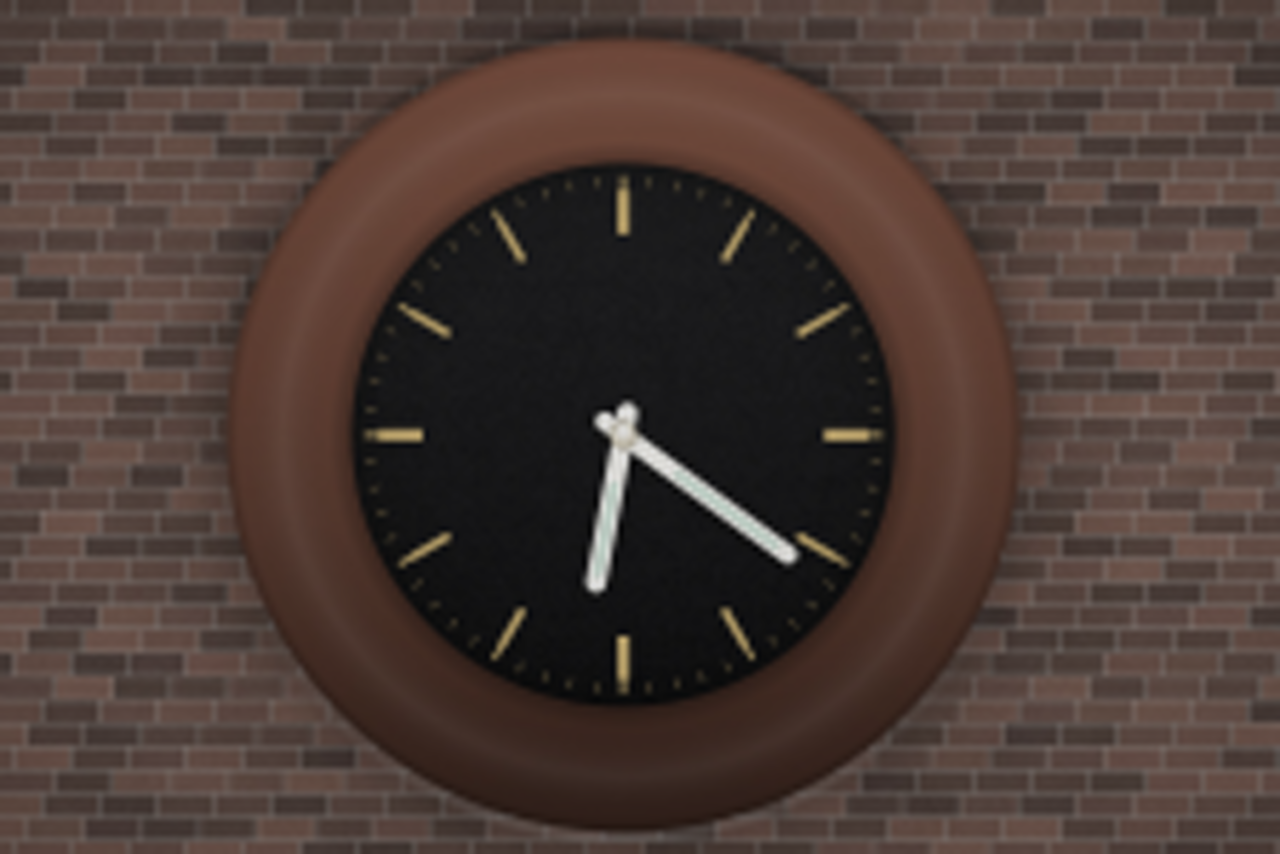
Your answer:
**6:21**
